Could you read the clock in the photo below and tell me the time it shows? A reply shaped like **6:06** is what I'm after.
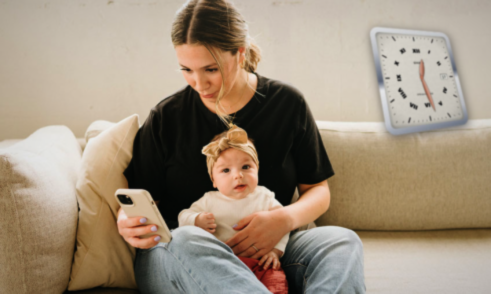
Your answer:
**12:28**
